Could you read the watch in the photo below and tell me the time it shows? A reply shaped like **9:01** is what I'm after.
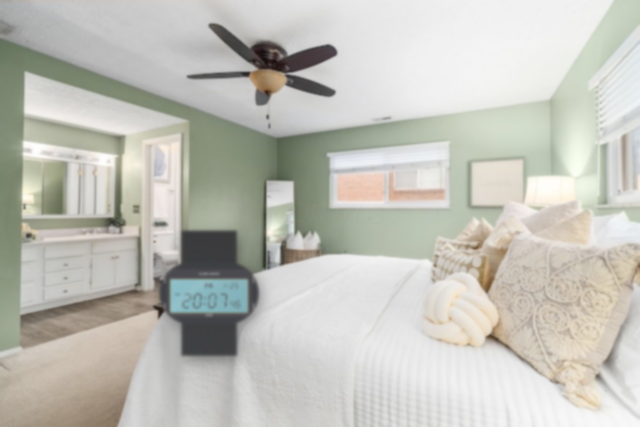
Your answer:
**20:07**
